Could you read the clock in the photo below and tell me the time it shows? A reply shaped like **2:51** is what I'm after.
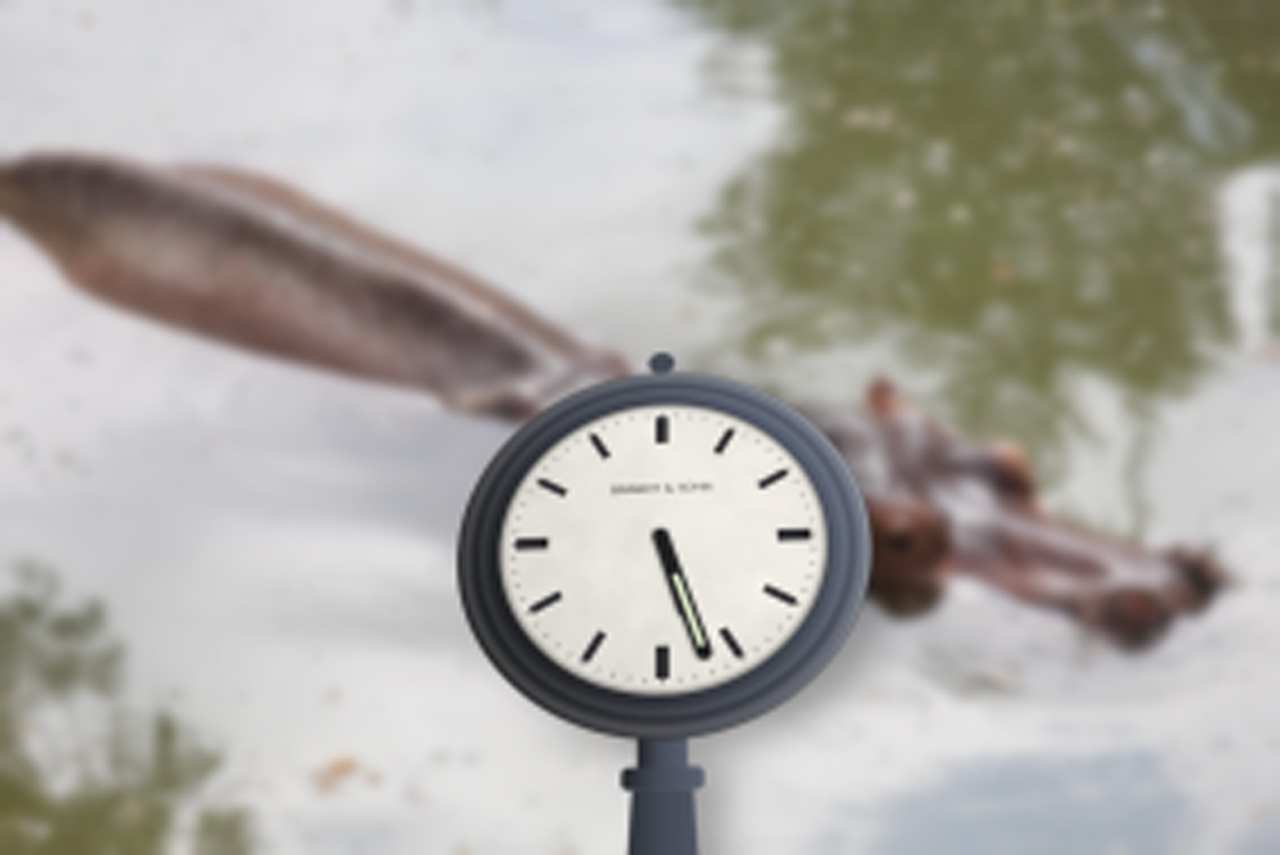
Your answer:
**5:27**
